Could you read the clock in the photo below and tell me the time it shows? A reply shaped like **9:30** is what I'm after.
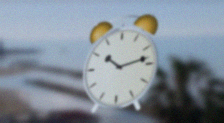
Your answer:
**10:13**
